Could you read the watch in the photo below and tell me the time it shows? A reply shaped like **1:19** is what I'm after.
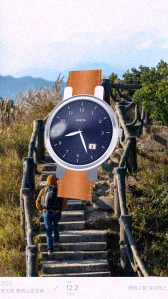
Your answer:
**8:26**
